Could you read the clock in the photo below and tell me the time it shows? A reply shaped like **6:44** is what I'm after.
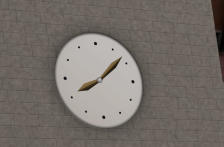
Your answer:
**8:08**
